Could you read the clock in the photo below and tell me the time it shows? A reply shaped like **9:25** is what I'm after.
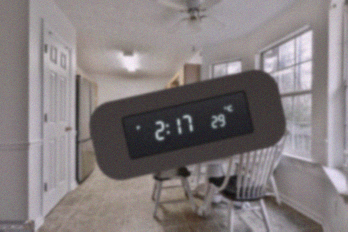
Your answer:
**2:17**
